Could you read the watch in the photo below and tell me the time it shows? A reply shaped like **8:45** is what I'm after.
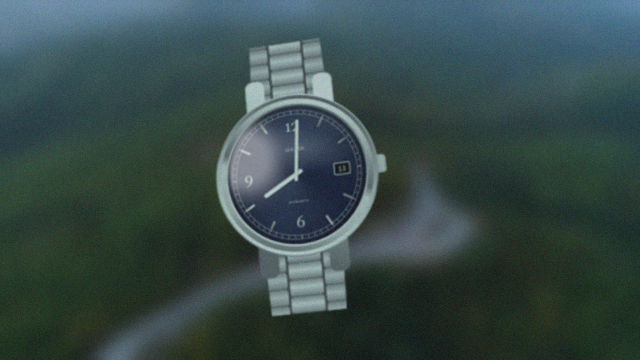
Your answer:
**8:01**
